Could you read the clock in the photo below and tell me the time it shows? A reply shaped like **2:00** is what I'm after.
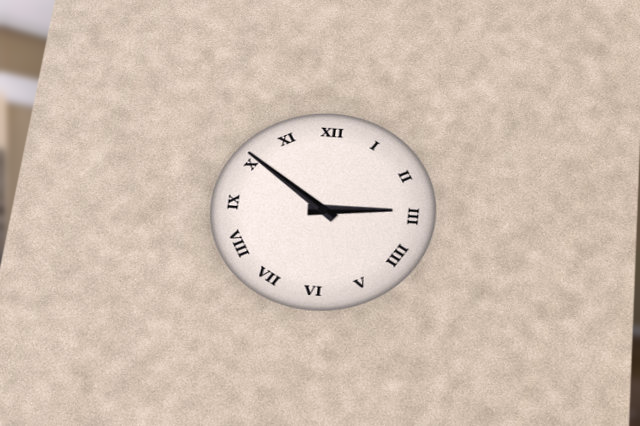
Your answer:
**2:51**
